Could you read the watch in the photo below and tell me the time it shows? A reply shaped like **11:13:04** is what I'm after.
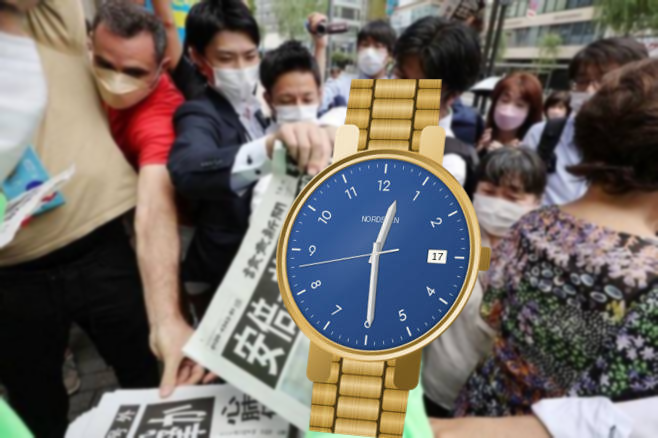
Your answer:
**12:29:43**
